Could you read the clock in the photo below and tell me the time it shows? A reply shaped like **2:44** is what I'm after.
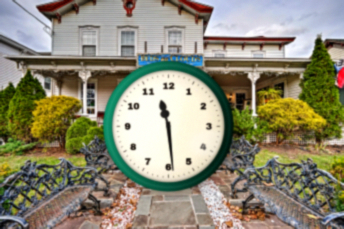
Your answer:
**11:29**
